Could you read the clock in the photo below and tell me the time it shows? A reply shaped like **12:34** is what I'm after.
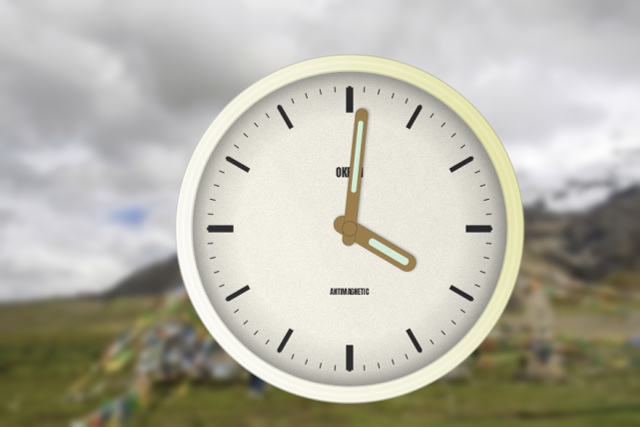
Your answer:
**4:01**
